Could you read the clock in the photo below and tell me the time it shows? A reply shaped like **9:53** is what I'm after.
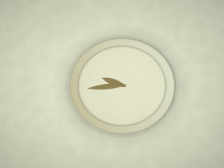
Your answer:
**9:44**
